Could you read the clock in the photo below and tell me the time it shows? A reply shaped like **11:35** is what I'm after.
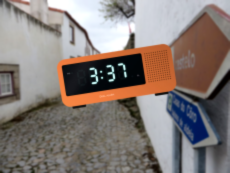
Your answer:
**3:37**
